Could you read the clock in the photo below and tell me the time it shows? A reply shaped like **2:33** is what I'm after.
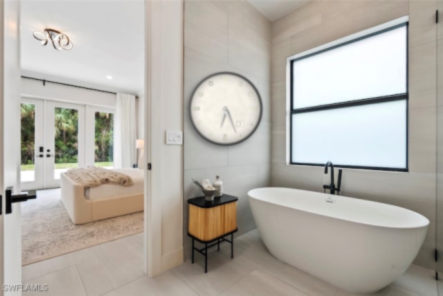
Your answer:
**6:26**
